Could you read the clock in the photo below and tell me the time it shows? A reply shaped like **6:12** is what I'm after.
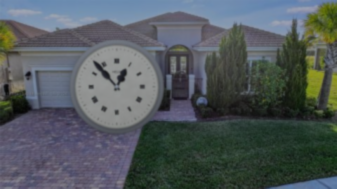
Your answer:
**12:53**
